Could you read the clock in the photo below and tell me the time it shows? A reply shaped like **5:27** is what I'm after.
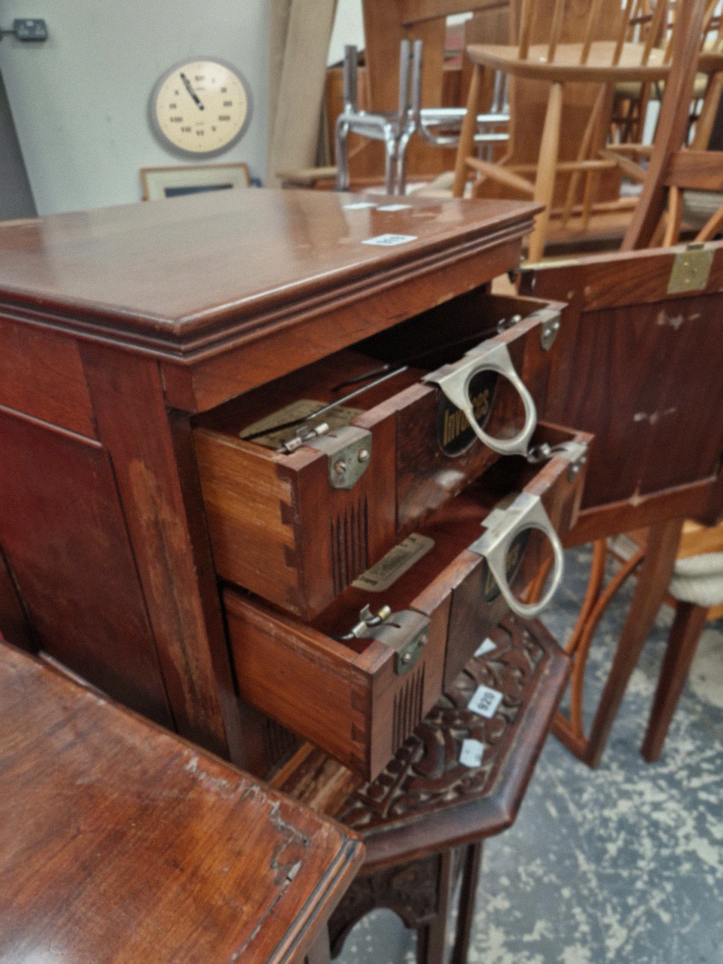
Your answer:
**10:55**
